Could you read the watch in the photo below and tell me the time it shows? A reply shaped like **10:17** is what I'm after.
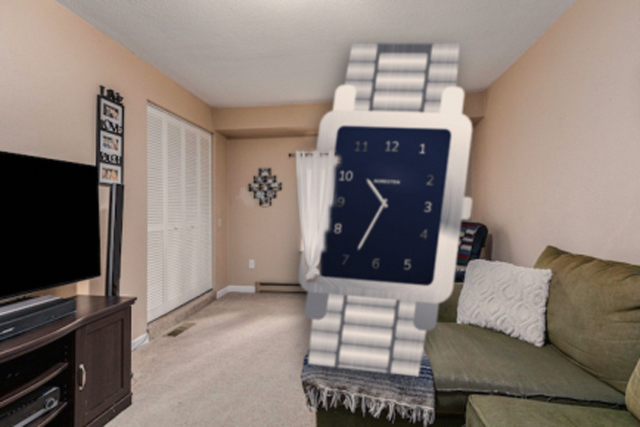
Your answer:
**10:34**
